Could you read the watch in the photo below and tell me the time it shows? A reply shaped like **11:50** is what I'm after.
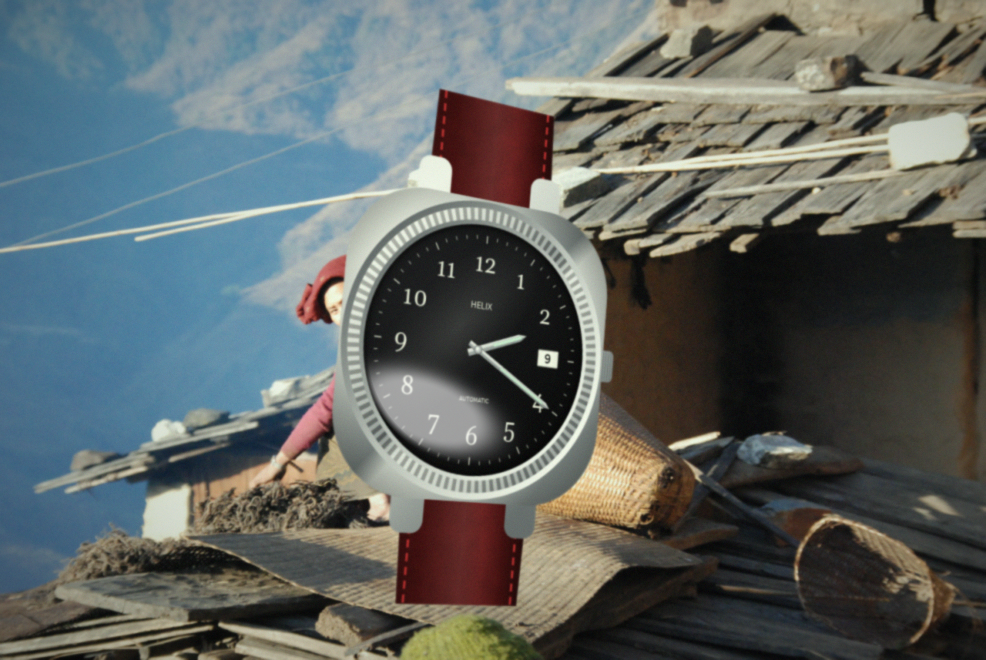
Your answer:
**2:20**
